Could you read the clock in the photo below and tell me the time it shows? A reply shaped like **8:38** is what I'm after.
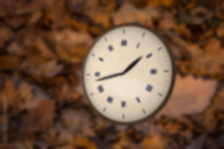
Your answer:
**1:43**
